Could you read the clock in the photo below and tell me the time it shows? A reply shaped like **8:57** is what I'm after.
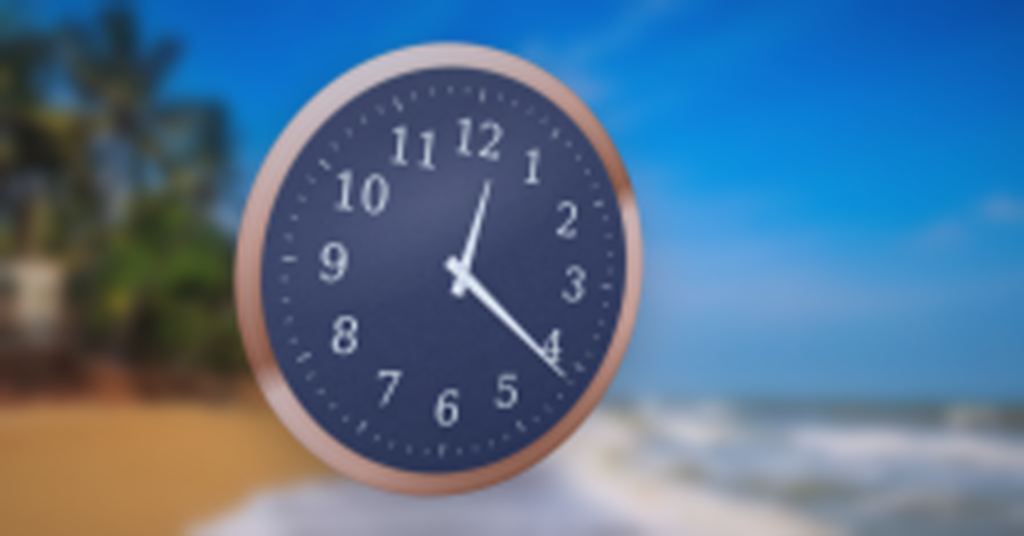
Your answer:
**12:21**
